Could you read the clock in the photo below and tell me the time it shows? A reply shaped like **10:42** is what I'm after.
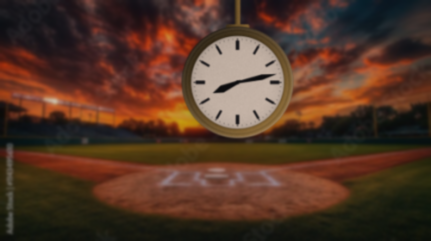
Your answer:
**8:13**
